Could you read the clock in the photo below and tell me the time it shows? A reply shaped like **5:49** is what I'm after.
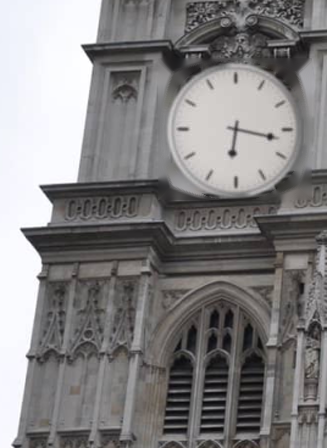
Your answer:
**6:17**
